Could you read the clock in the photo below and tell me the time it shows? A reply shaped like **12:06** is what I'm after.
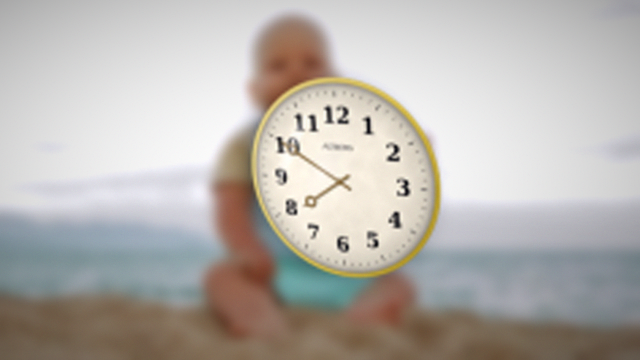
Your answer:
**7:50**
